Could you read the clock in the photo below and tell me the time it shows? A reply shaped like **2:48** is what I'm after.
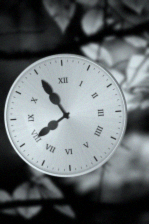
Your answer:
**7:55**
